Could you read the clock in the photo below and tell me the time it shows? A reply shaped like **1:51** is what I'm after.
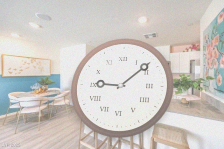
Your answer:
**9:08**
